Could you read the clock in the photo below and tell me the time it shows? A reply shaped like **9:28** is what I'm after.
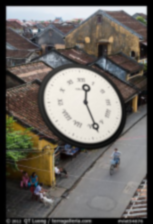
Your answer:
**12:28**
